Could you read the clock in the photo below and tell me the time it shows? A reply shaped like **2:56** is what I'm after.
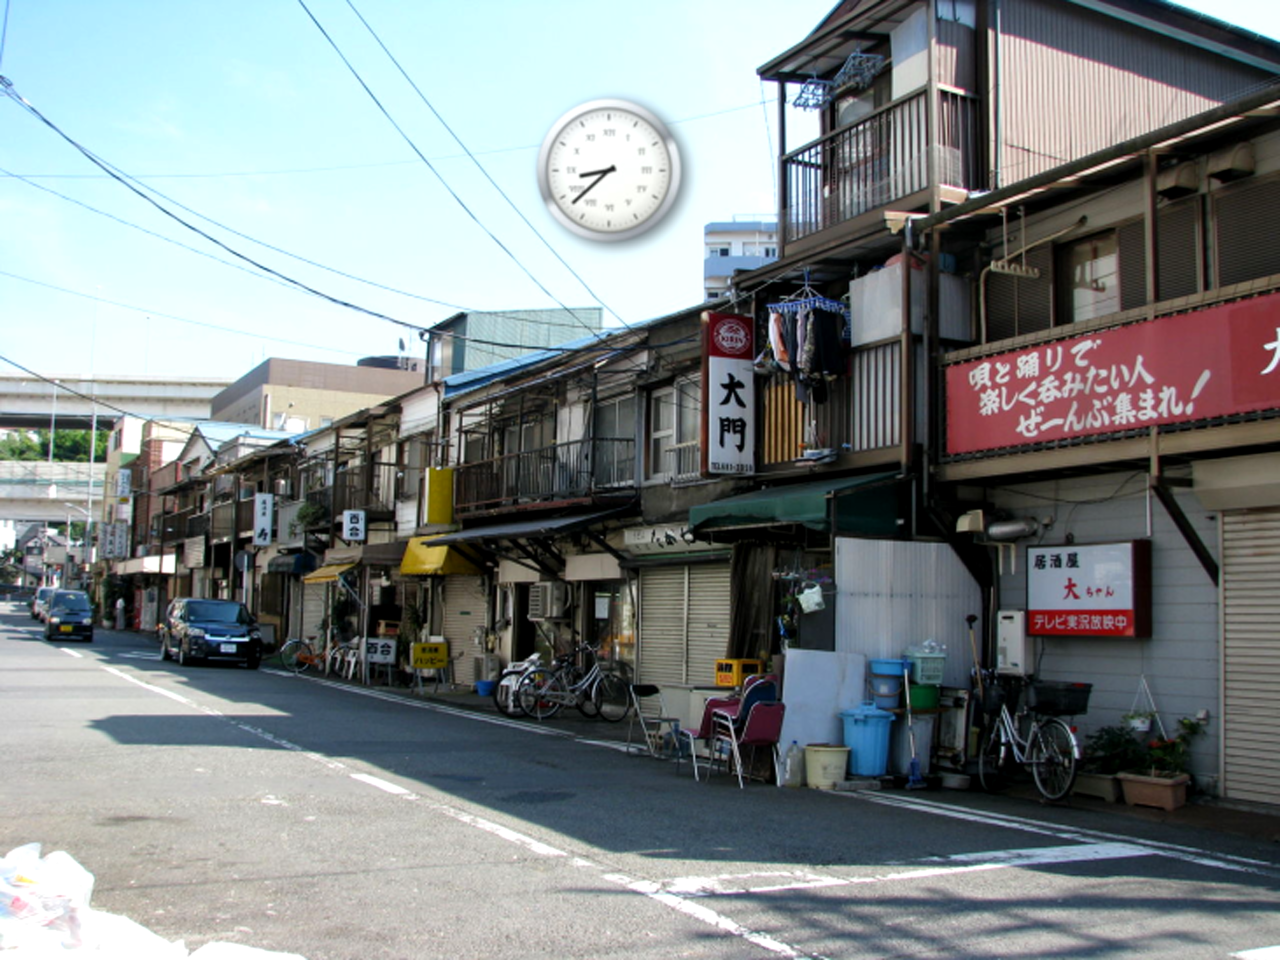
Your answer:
**8:38**
